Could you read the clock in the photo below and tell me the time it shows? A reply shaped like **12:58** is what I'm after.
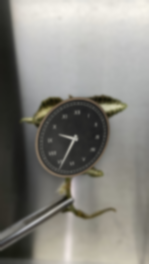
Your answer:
**9:34**
